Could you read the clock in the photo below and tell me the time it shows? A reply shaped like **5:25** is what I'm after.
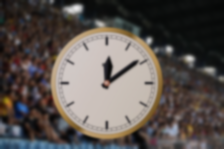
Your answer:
**12:09**
